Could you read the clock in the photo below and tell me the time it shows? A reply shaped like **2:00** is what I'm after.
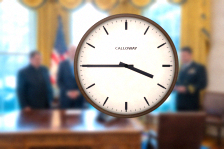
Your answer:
**3:45**
